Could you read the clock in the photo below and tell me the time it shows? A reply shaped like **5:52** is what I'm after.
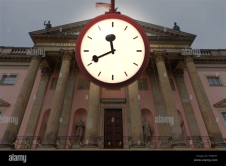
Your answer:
**11:41**
